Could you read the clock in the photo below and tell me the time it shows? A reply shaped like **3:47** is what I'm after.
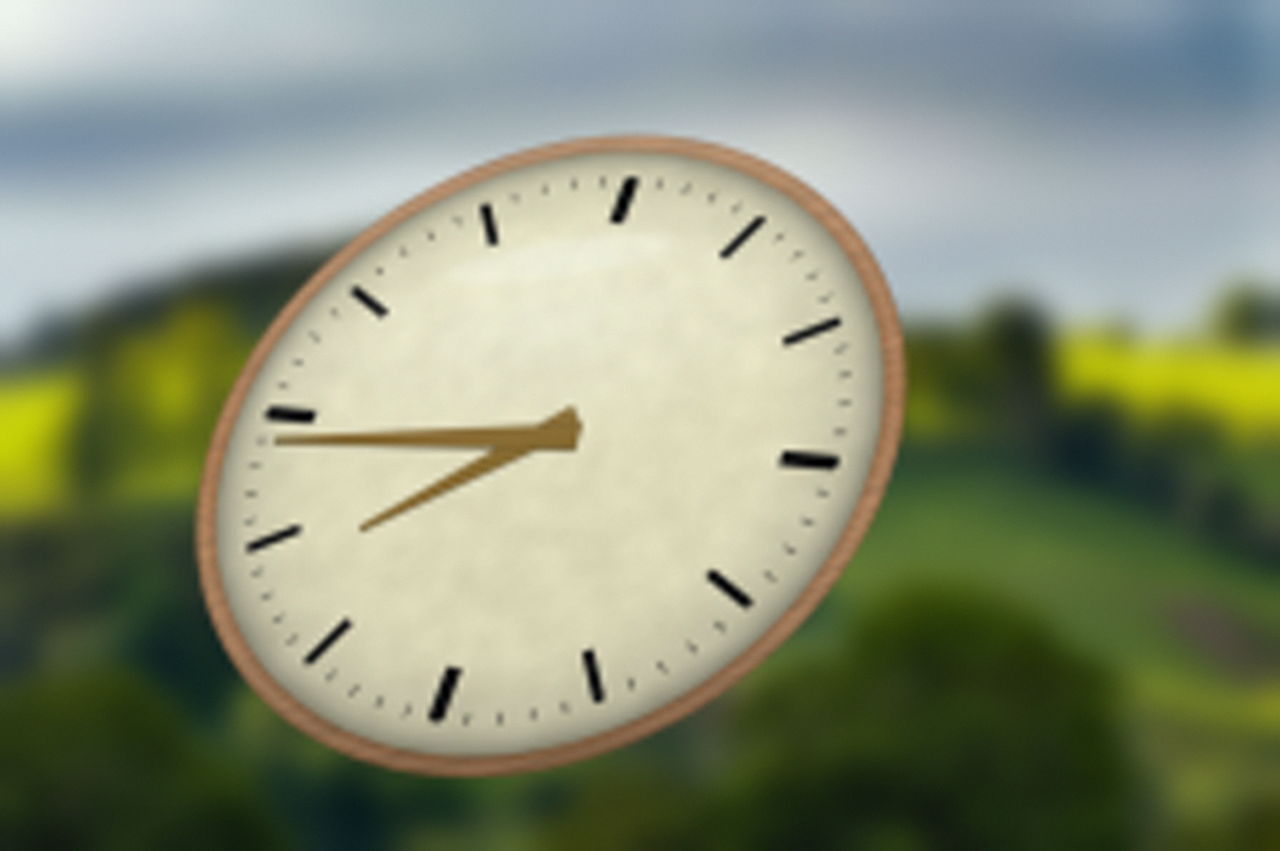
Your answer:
**7:44**
